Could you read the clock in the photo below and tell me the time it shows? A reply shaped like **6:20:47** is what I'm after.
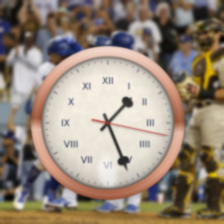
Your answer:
**1:26:17**
